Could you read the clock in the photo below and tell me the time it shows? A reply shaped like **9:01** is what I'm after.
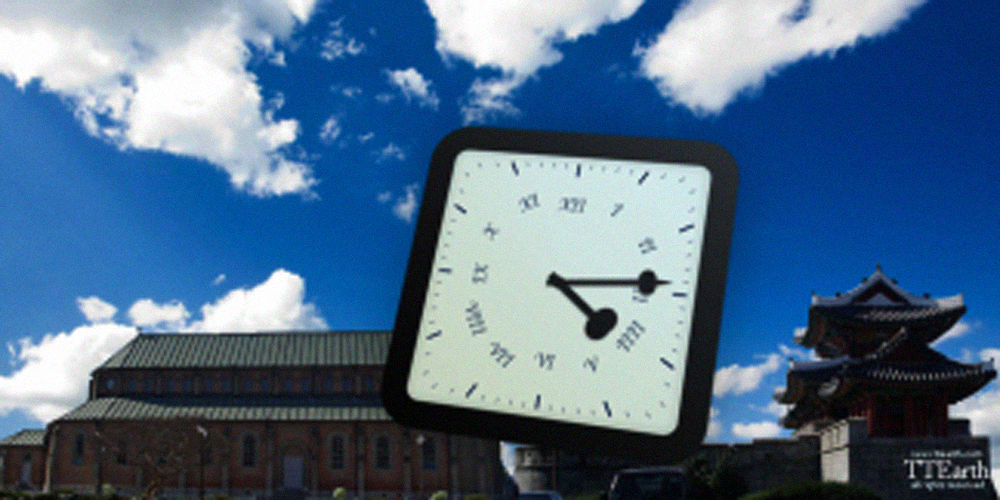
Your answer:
**4:14**
